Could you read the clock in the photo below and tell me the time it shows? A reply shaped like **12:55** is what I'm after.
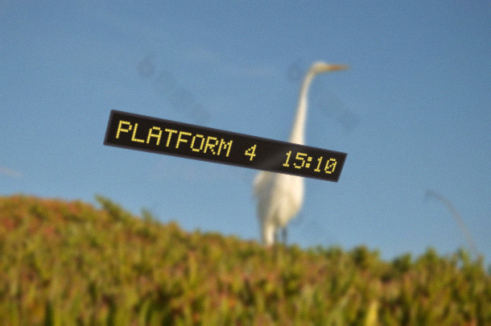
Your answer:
**15:10**
